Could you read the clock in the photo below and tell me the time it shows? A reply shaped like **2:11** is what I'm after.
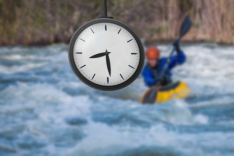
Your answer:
**8:29**
